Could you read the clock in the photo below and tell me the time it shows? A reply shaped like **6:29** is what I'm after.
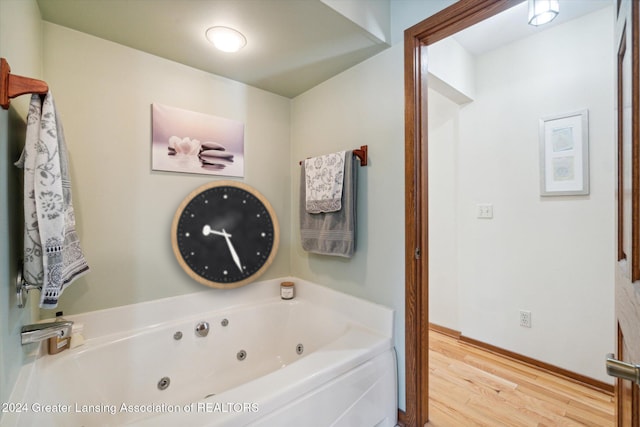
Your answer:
**9:26**
